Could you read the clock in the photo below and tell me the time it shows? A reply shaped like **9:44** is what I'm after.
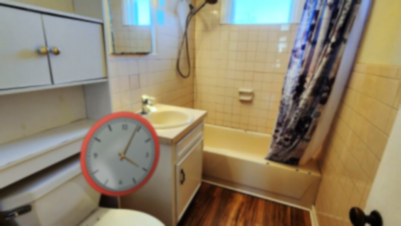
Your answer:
**4:04**
